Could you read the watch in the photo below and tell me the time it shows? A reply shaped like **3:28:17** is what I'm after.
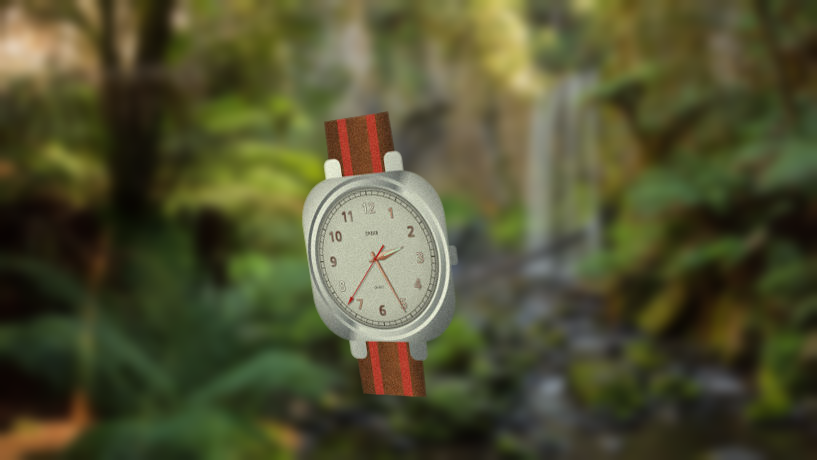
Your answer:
**2:25:37**
